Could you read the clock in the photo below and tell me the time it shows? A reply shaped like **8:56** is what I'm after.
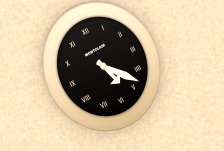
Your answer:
**5:23**
